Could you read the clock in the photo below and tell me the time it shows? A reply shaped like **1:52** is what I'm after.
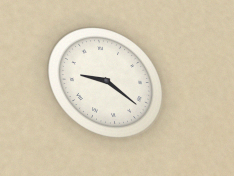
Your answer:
**9:22**
